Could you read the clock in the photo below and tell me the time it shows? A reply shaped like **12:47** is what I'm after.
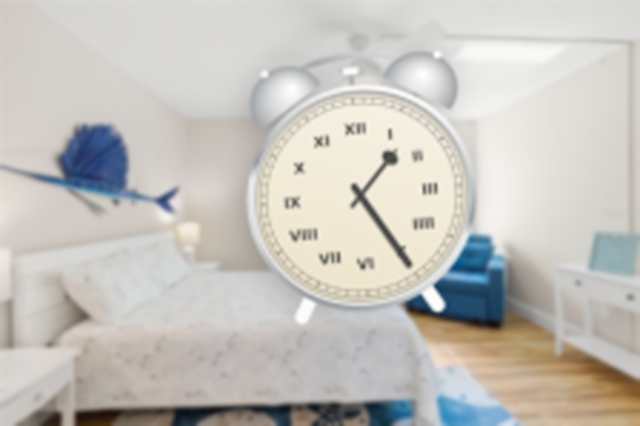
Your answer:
**1:25**
